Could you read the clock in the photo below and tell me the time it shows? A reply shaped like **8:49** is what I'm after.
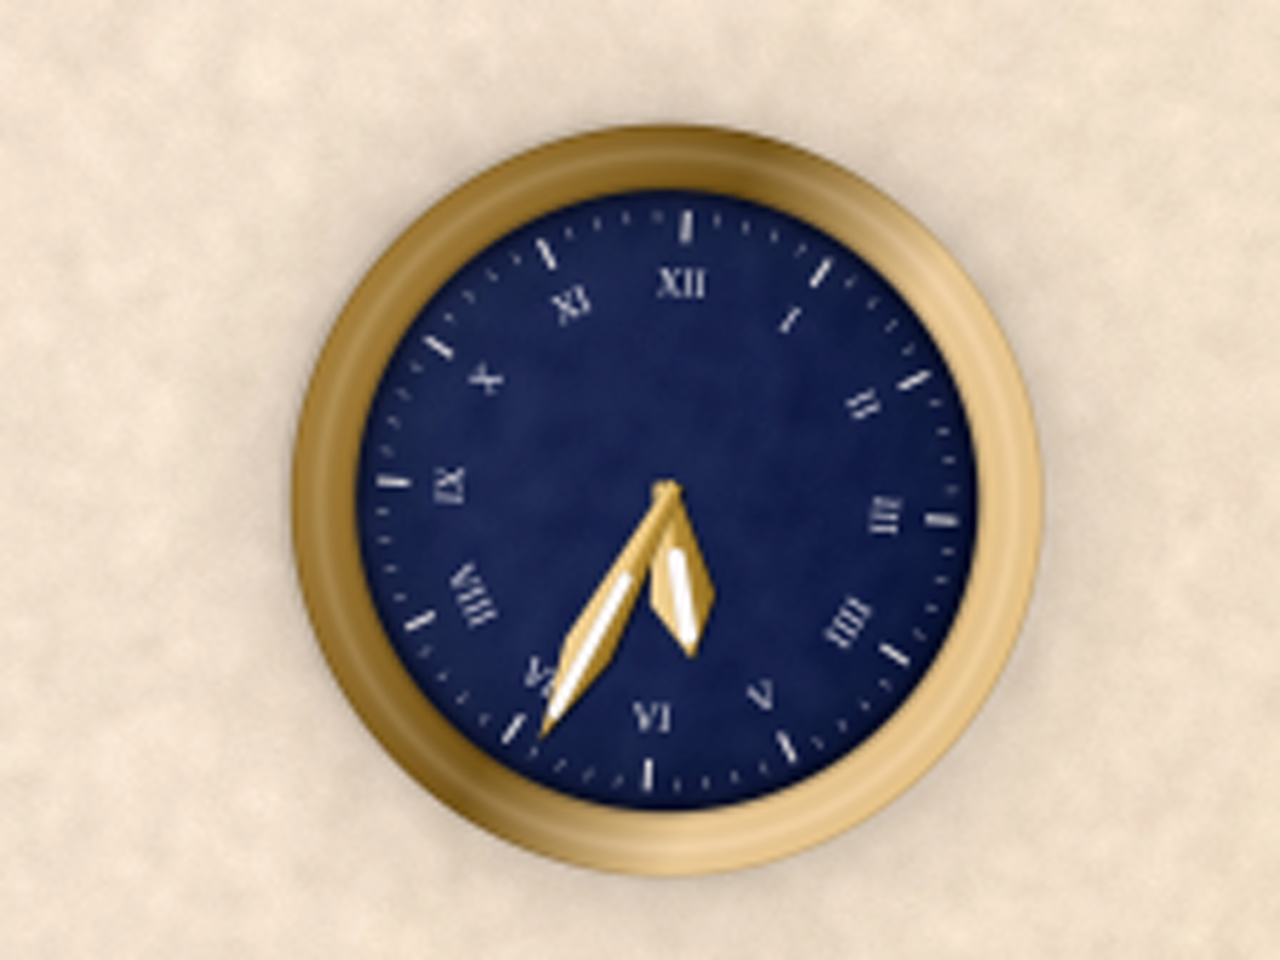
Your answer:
**5:34**
